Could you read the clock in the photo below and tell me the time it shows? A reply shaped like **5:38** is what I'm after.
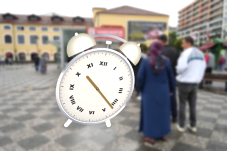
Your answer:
**10:22**
